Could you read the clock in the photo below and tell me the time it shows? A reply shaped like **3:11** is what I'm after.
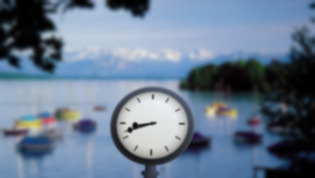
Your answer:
**8:42**
